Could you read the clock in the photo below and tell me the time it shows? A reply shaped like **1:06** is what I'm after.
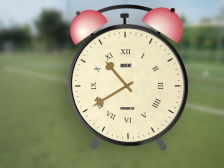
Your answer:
**10:40**
